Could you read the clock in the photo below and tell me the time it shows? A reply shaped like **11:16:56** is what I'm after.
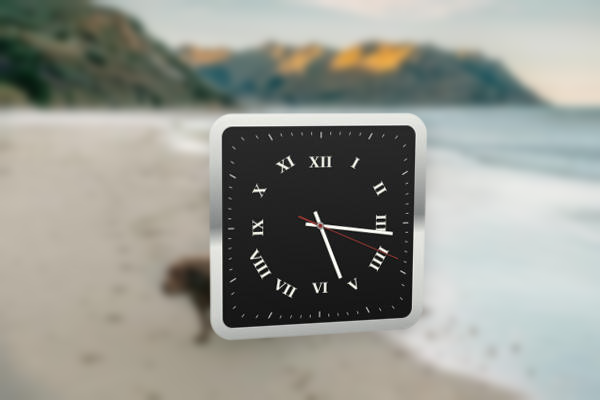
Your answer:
**5:16:19**
